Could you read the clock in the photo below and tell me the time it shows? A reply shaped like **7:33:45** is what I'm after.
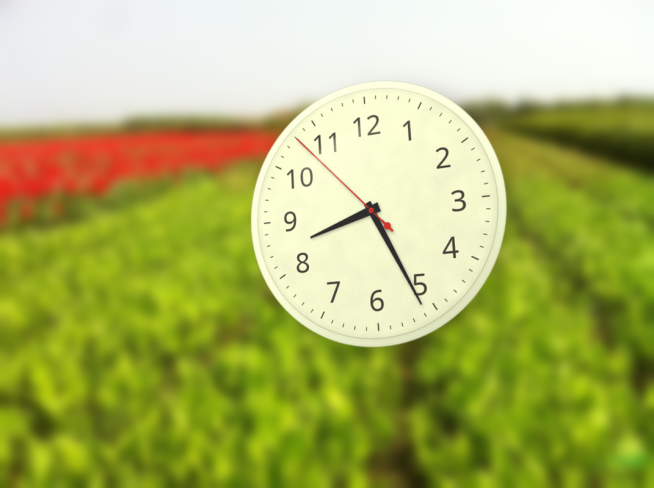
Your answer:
**8:25:53**
